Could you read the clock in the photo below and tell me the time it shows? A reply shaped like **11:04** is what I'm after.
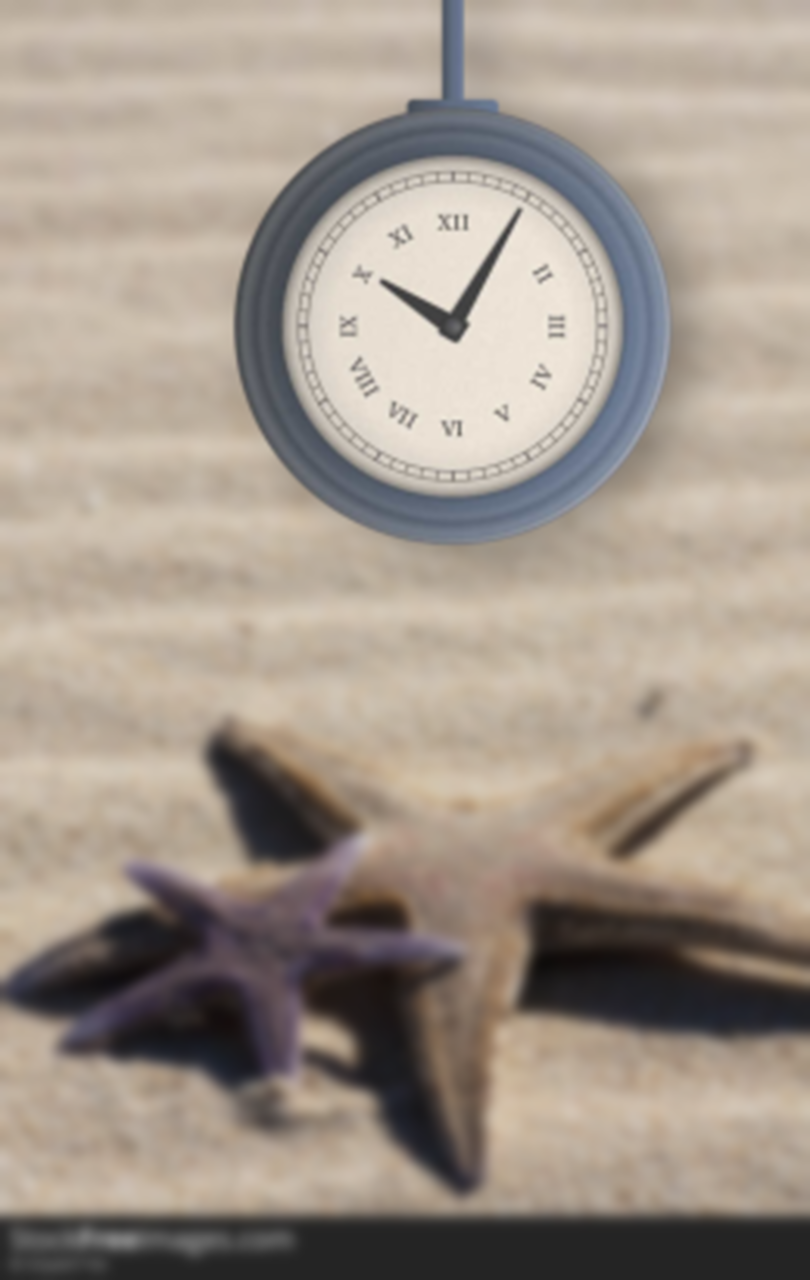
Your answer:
**10:05**
